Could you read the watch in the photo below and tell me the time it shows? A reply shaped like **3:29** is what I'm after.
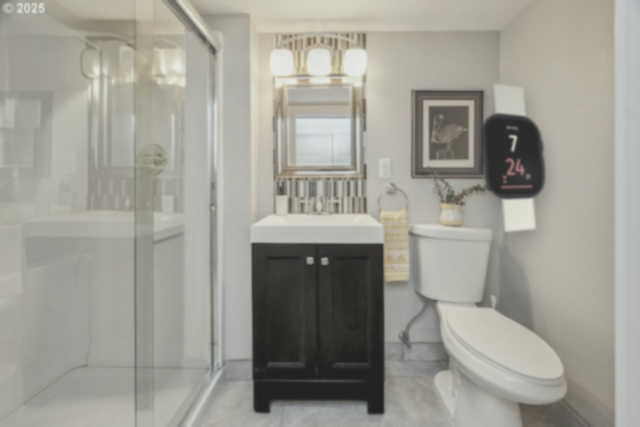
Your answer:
**7:24**
